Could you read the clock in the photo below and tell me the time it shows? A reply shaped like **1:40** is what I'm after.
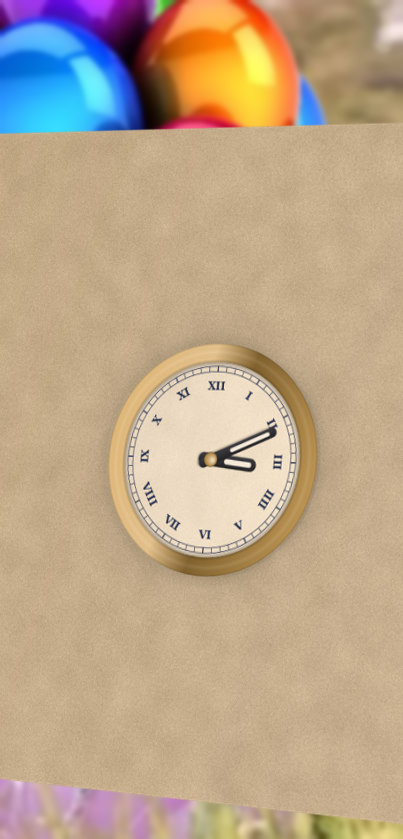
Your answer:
**3:11**
